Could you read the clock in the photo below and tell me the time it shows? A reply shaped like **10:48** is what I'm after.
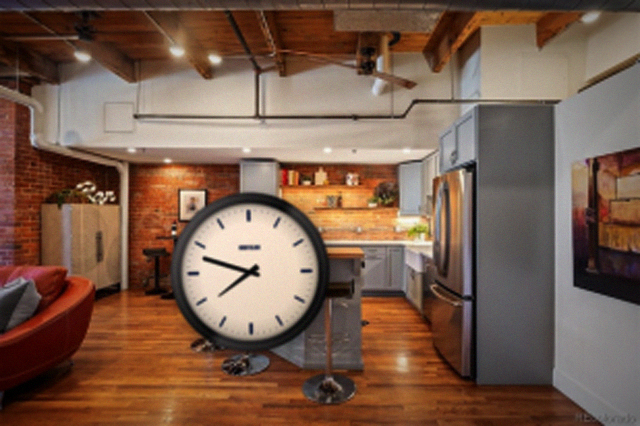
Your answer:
**7:48**
